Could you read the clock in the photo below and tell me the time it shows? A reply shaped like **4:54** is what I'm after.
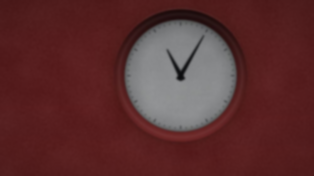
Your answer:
**11:05**
